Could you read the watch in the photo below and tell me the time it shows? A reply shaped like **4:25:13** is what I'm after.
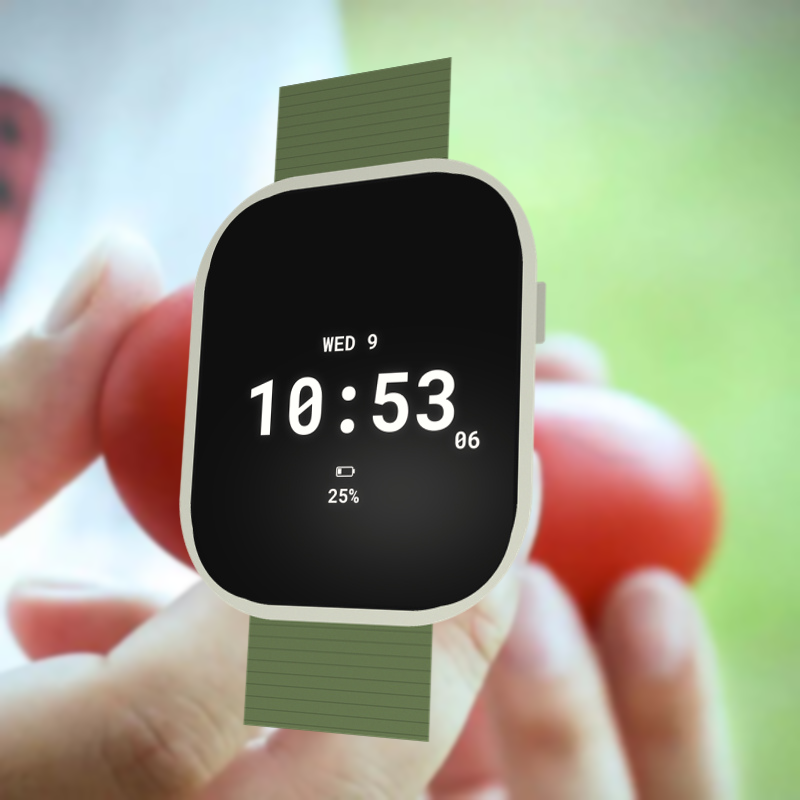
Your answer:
**10:53:06**
